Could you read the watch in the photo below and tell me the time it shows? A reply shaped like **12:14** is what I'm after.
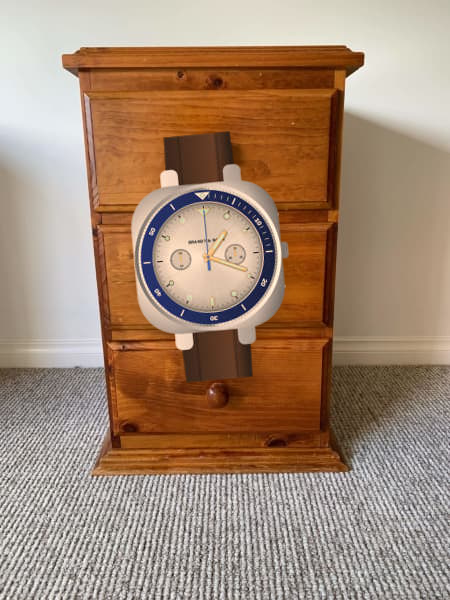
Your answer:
**1:19**
